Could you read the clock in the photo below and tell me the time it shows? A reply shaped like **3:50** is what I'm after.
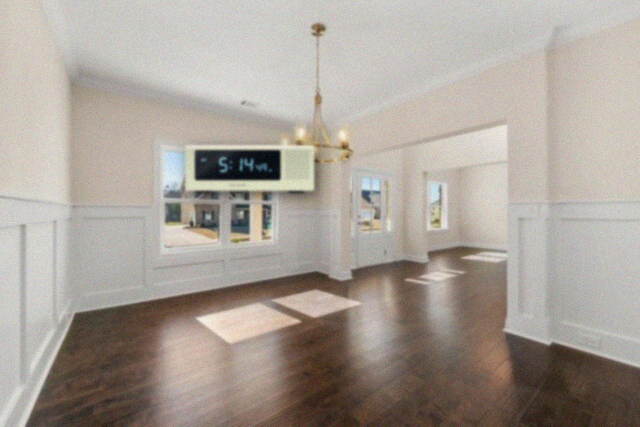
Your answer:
**5:14**
